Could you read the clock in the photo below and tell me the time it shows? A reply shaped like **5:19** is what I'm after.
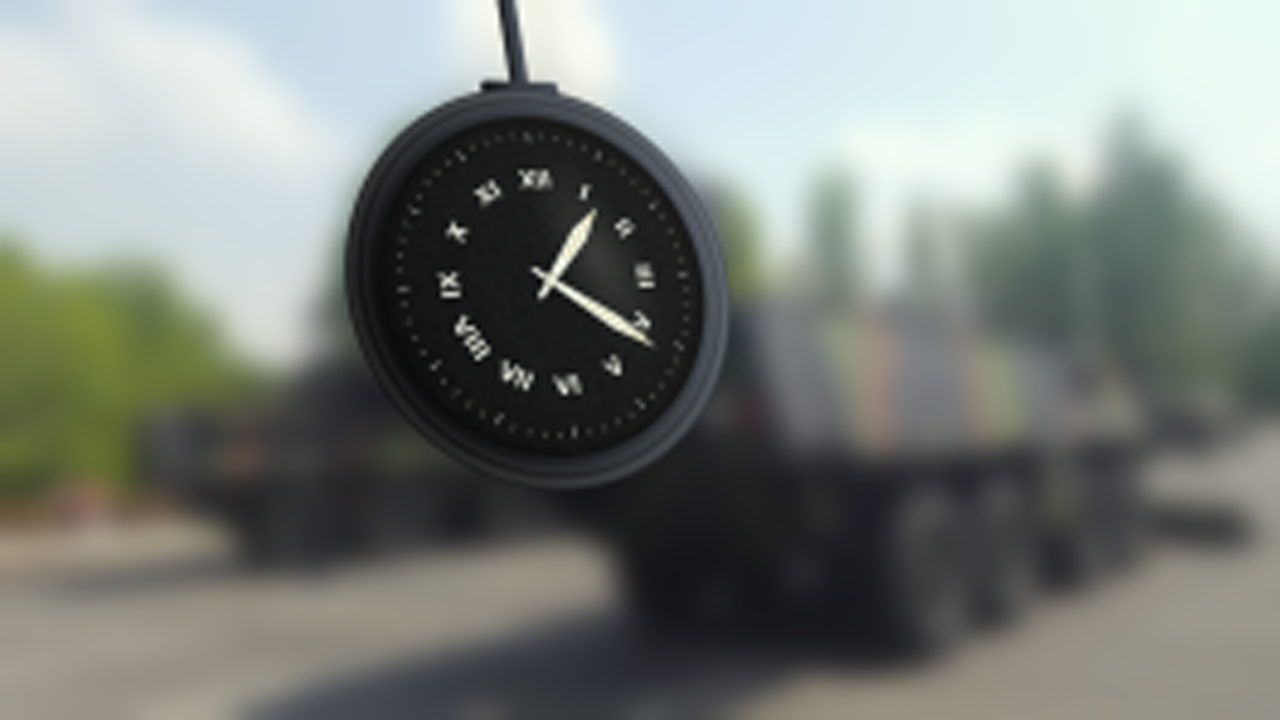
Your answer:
**1:21**
